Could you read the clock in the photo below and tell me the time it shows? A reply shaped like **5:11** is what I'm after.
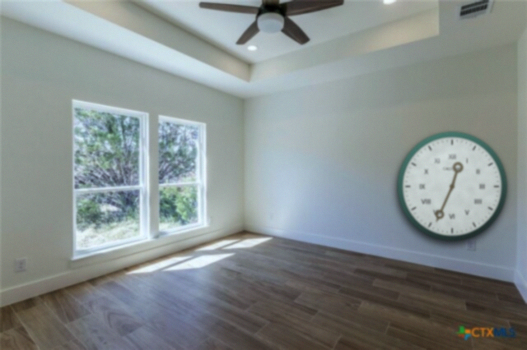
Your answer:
**12:34**
